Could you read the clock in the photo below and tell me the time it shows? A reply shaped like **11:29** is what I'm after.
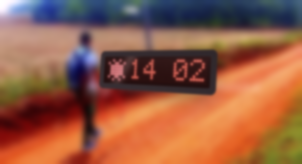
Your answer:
**14:02**
